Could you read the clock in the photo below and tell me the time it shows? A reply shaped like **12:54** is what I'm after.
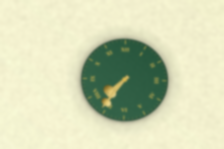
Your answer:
**7:36**
